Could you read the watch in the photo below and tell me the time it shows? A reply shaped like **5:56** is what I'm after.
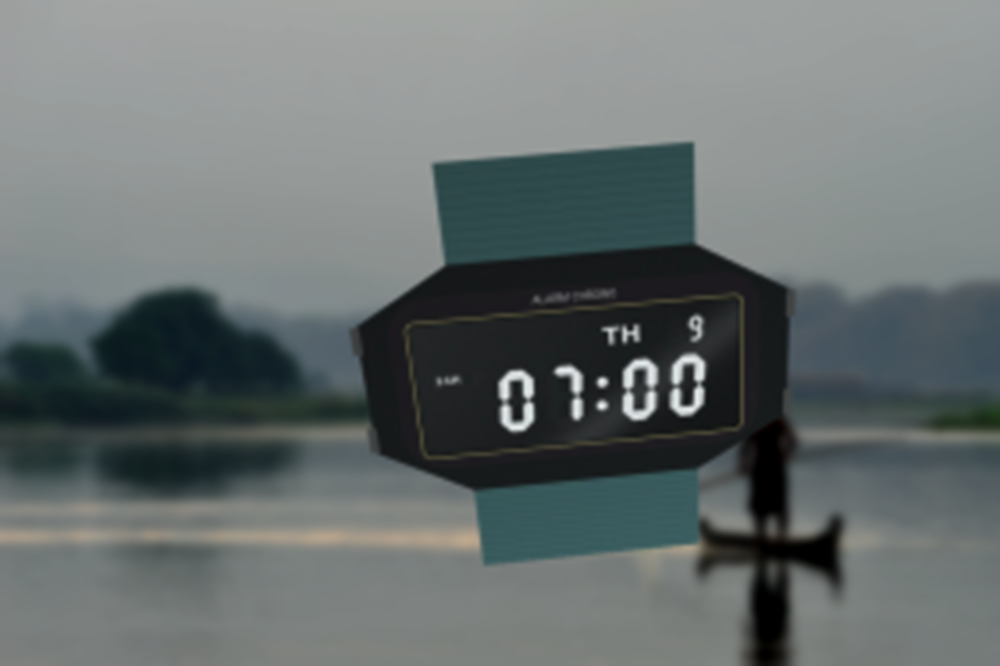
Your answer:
**7:00**
